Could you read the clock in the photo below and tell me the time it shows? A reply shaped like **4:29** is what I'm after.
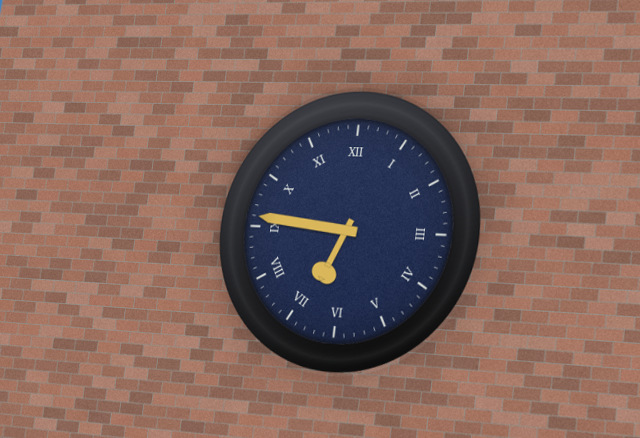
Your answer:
**6:46**
